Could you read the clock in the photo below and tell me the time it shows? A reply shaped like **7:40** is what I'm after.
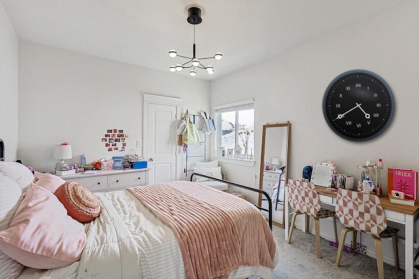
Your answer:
**4:40**
